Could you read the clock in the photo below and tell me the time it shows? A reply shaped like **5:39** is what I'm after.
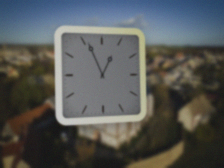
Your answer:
**12:56**
